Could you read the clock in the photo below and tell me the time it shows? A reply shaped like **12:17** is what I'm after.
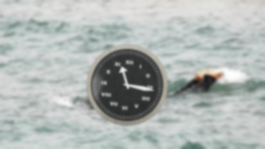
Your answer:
**11:16**
